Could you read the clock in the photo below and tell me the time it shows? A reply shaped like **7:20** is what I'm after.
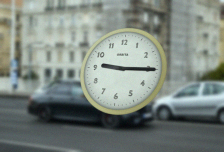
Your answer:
**9:15**
